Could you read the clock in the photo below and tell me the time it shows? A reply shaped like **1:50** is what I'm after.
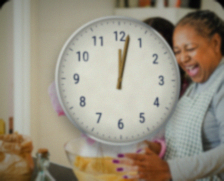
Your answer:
**12:02**
